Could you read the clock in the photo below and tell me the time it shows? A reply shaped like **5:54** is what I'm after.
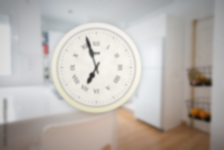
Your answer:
**6:57**
